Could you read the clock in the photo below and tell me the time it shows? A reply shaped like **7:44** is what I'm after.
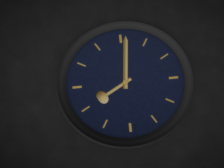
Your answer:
**8:01**
